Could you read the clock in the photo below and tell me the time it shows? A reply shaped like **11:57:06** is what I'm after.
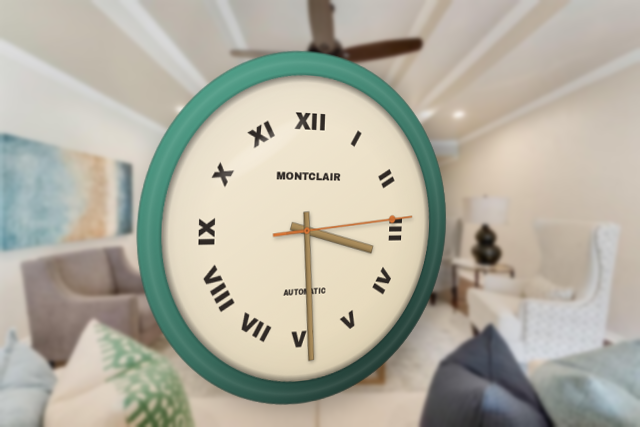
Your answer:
**3:29:14**
